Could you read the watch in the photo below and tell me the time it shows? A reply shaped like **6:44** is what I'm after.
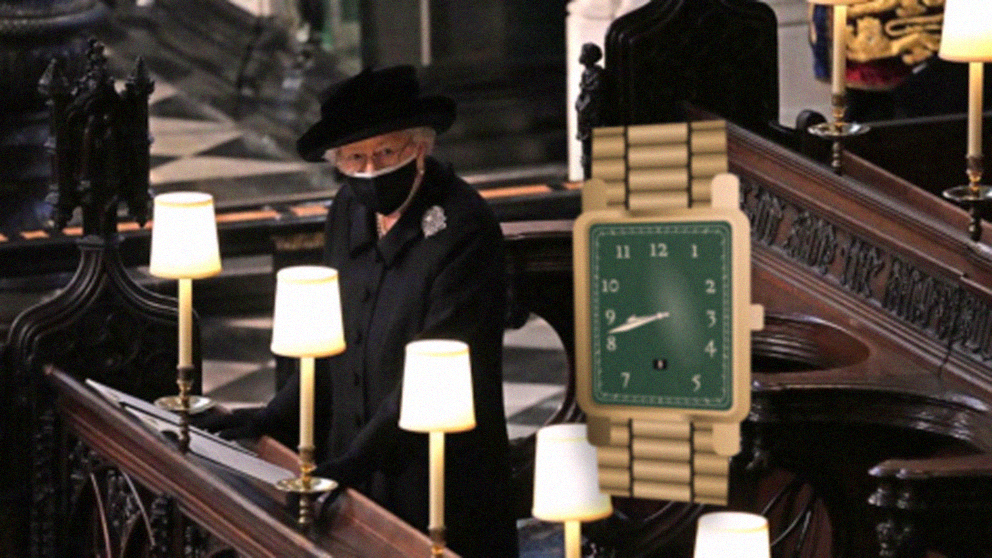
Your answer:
**8:42**
